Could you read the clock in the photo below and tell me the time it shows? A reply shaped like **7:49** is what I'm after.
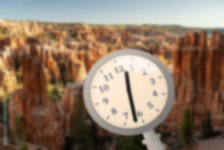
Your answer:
**12:32**
